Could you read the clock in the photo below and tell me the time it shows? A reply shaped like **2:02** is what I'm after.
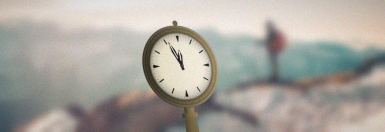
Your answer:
**11:56**
